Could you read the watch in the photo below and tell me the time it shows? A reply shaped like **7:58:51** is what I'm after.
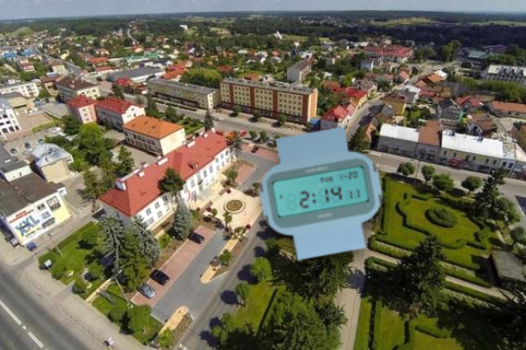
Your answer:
**2:14:11**
